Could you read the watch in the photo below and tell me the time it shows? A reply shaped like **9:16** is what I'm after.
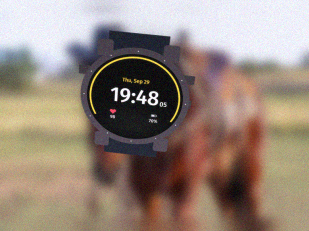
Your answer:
**19:48**
